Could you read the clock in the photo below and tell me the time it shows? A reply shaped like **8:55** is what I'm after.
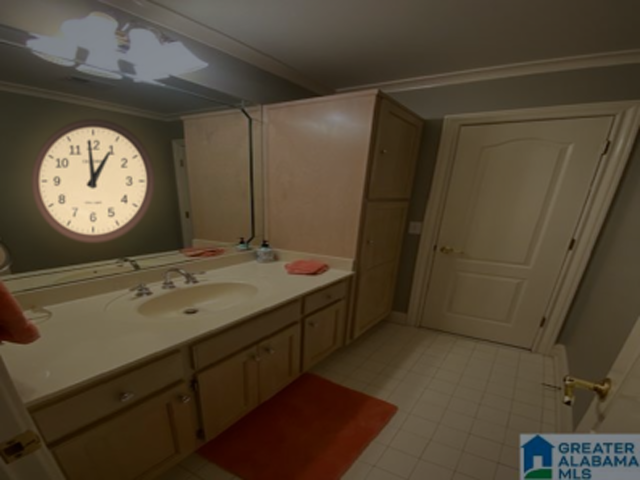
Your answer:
**12:59**
